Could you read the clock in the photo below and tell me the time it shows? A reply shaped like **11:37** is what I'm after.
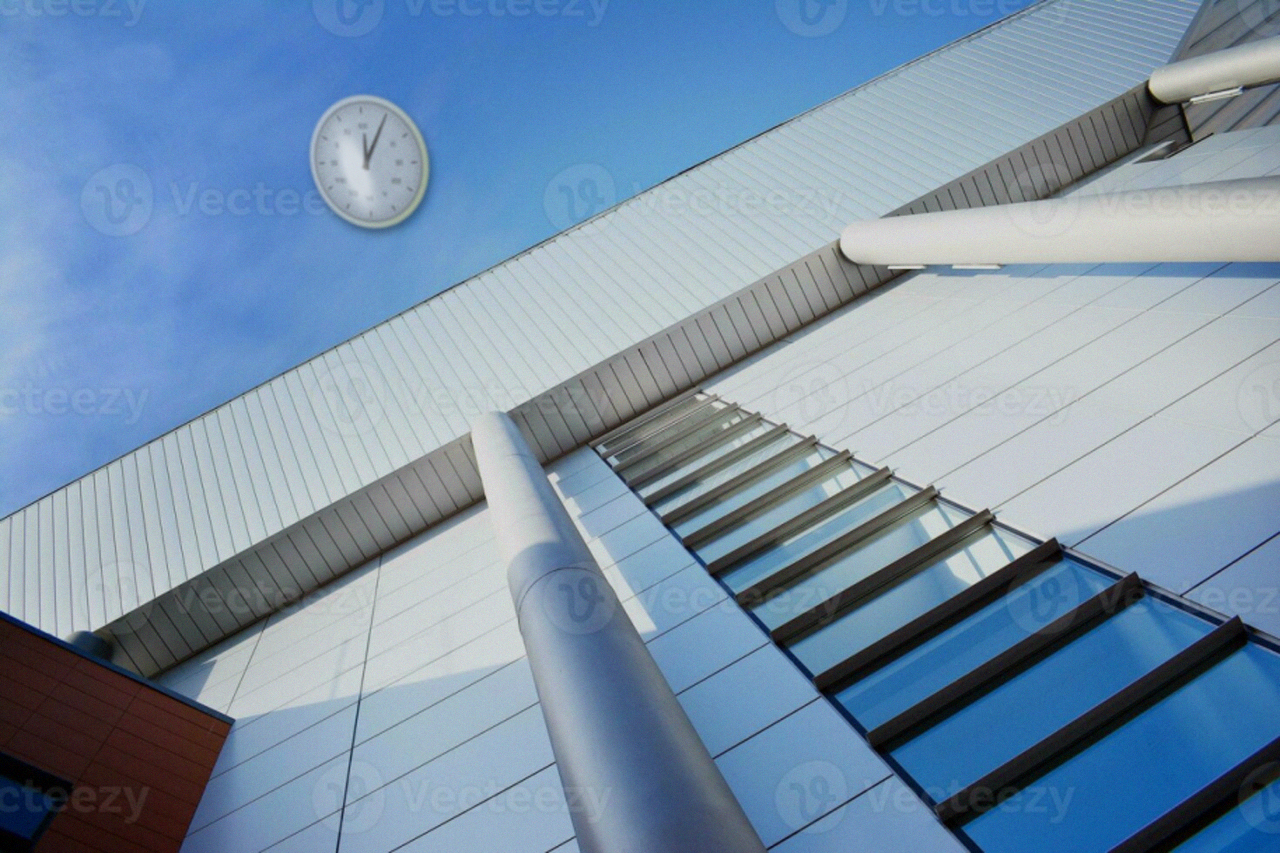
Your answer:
**12:05**
